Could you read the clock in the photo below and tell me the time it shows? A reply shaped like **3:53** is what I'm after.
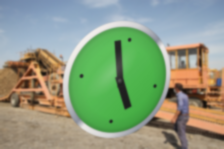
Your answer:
**4:57**
